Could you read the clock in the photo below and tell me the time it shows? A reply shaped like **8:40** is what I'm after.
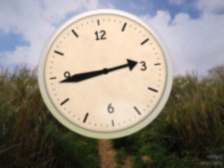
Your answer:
**2:44**
